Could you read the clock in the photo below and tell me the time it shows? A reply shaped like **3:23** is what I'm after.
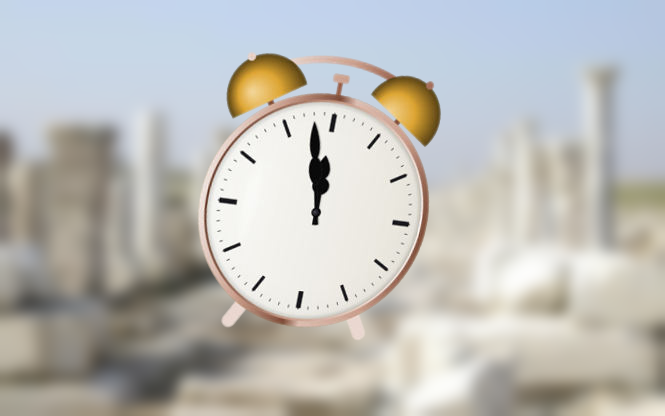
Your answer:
**11:58**
